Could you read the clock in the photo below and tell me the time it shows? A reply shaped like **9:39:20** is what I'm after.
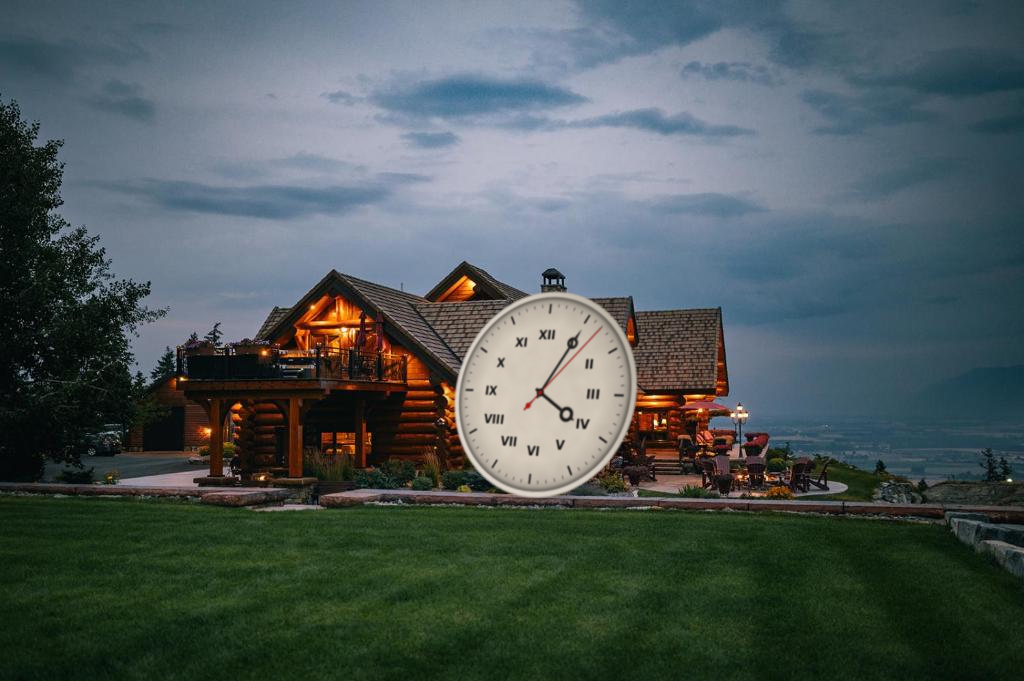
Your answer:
**4:05:07**
